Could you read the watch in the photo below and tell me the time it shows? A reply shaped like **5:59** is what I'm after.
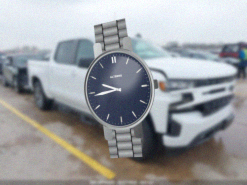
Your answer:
**9:44**
